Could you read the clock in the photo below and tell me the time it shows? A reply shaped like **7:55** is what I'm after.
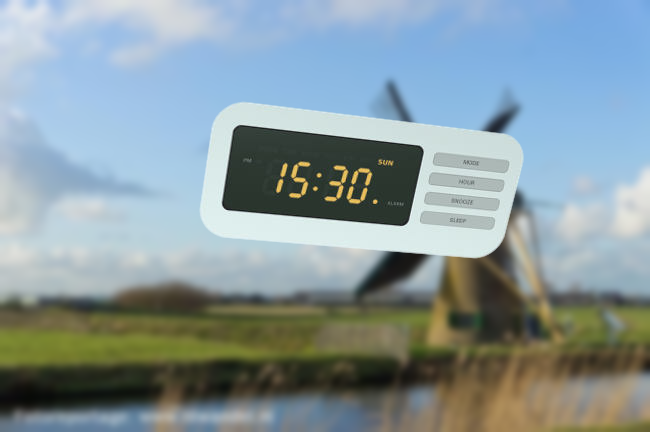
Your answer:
**15:30**
